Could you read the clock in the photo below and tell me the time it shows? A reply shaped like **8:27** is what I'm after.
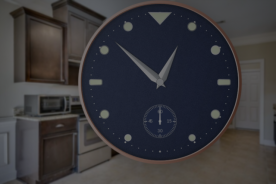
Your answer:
**12:52**
